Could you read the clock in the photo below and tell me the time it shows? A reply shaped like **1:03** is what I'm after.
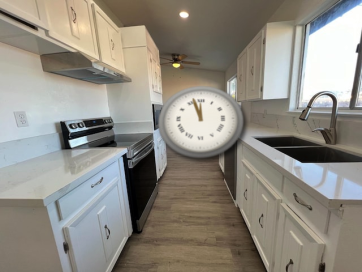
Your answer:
**11:57**
